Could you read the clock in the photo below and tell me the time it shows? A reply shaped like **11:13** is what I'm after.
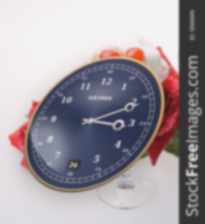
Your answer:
**3:11**
